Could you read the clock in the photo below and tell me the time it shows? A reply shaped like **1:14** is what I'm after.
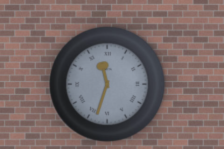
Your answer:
**11:33**
